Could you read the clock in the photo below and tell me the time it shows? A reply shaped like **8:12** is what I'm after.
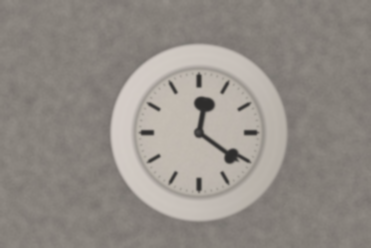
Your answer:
**12:21**
